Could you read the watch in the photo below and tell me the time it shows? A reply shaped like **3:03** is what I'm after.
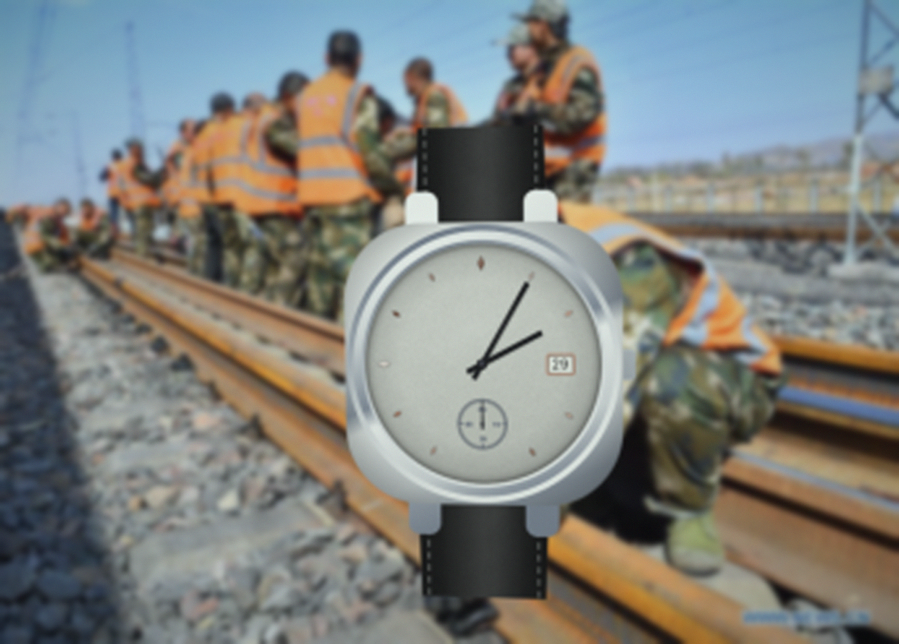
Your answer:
**2:05**
